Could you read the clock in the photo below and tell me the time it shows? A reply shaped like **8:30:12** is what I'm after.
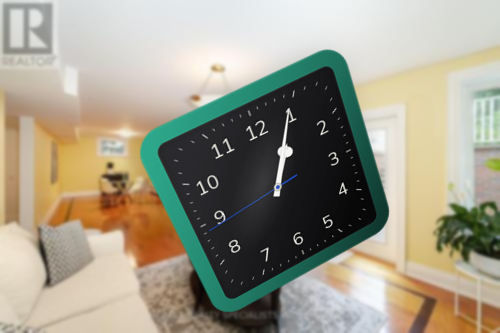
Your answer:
**1:04:44**
